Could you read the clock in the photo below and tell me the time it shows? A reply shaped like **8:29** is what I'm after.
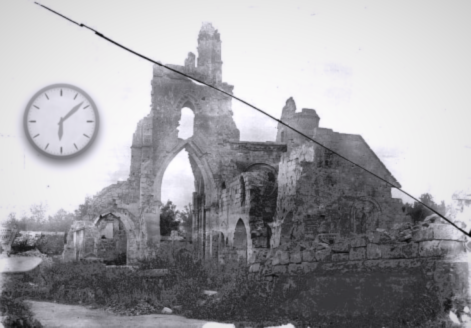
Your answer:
**6:08**
